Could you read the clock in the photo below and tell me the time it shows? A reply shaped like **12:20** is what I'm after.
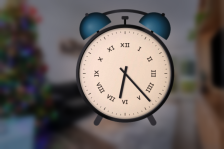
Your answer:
**6:23**
